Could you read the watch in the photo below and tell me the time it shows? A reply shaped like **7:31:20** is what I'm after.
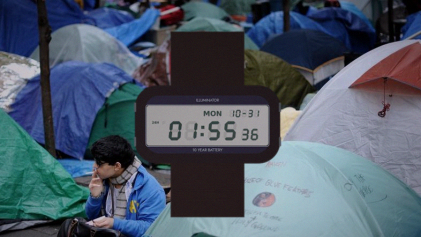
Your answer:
**1:55:36**
